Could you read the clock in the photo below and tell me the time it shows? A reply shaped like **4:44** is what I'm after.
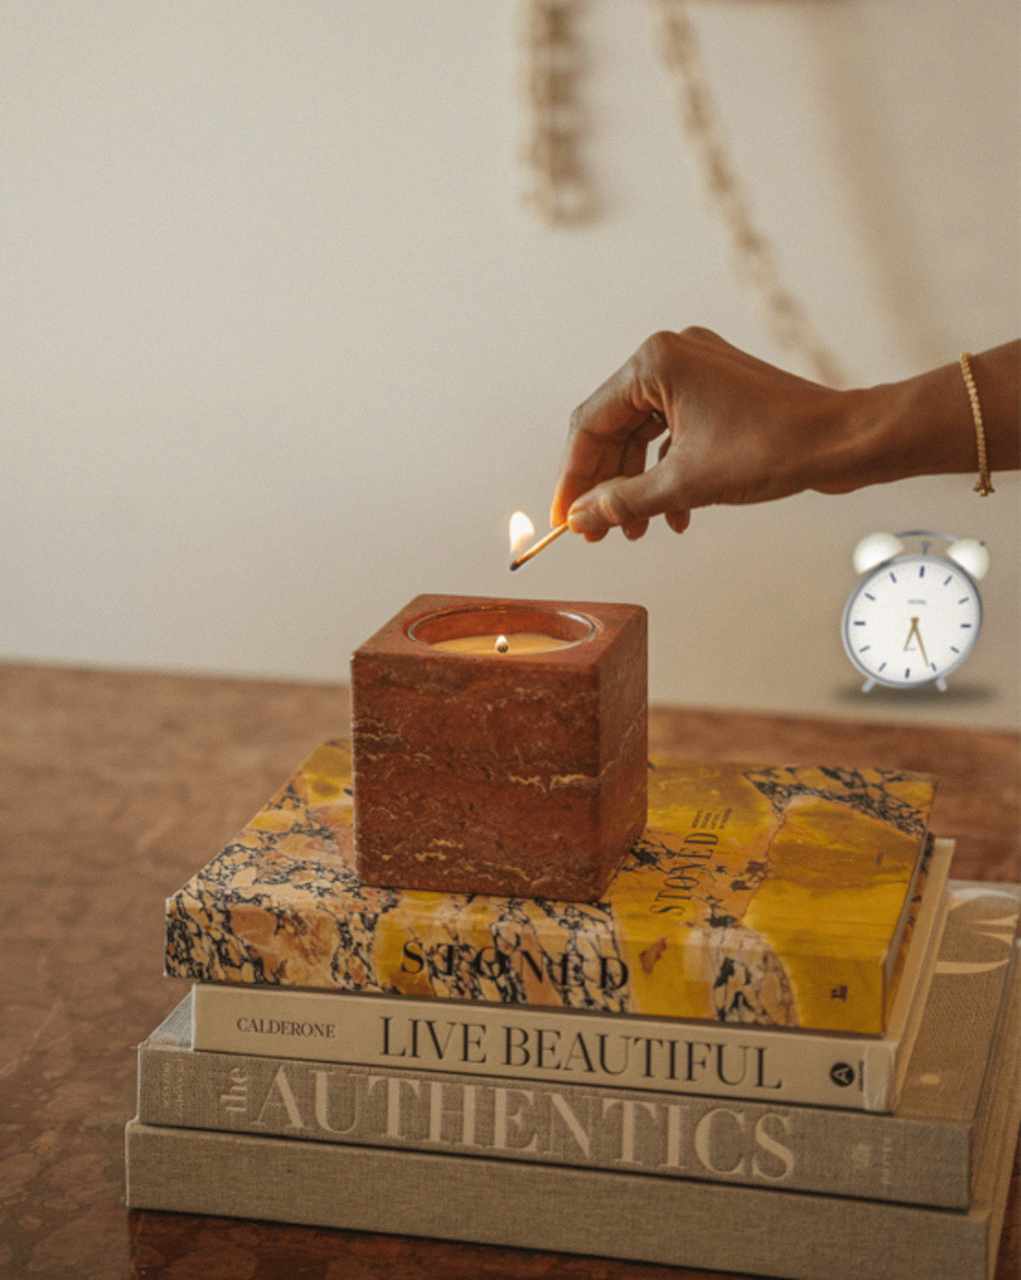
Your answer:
**6:26**
